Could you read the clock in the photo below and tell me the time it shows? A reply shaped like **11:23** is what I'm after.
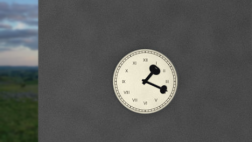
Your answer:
**1:19**
